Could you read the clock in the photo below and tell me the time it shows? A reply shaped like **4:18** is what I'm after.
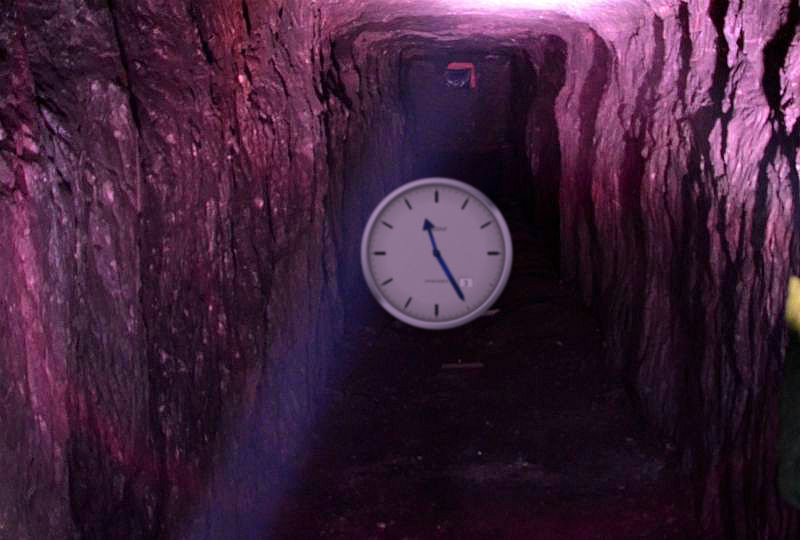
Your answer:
**11:25**
